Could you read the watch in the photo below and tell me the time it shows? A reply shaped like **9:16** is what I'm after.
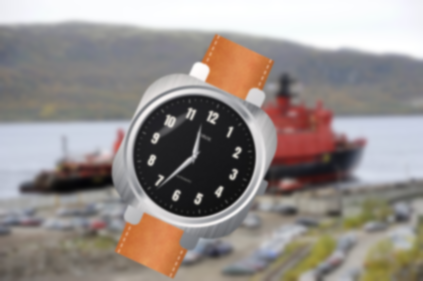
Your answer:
**11:34**
